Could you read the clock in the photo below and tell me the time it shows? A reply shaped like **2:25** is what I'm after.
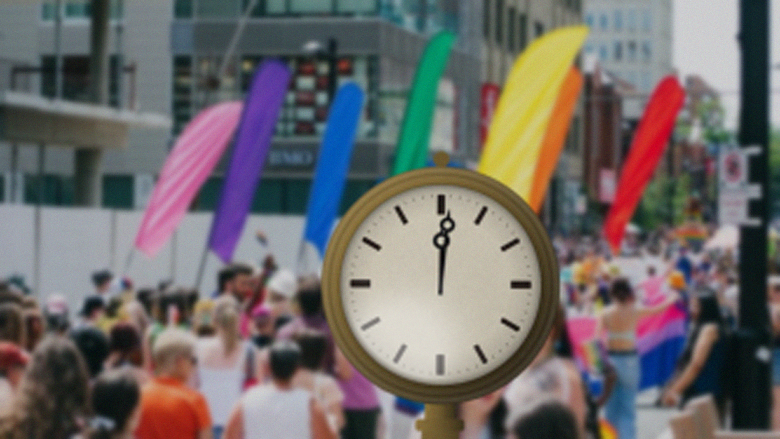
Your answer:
**12:01**
